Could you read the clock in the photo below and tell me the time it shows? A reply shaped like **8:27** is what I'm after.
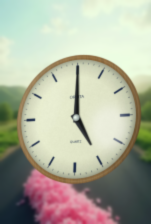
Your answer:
**5:00**
